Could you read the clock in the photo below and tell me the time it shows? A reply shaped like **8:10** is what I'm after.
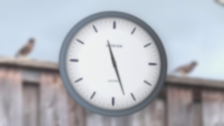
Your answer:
**11:27**
